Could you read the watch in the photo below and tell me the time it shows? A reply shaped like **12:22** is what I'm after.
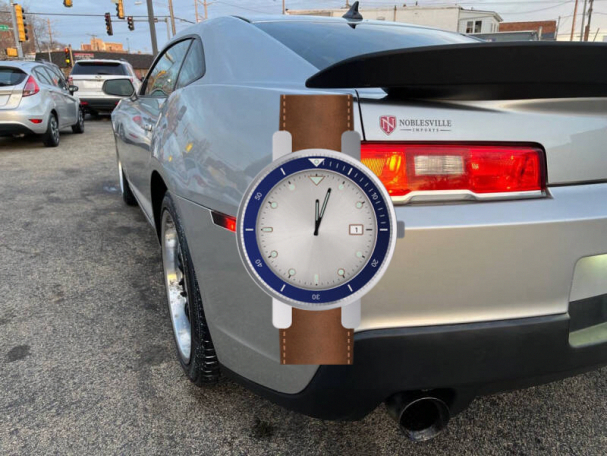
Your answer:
**12:03**
